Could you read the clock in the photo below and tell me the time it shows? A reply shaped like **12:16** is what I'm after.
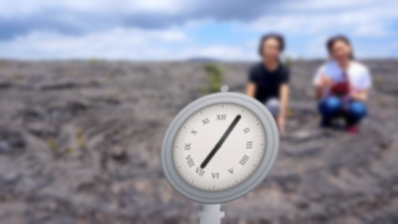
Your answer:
**7:05**
